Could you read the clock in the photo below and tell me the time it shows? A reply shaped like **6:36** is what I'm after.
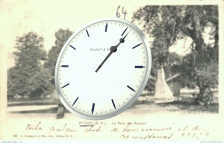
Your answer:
**1:06**
